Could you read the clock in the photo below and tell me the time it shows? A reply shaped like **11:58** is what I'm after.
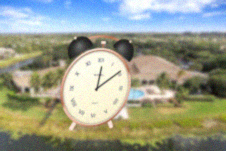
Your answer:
**12:09**
